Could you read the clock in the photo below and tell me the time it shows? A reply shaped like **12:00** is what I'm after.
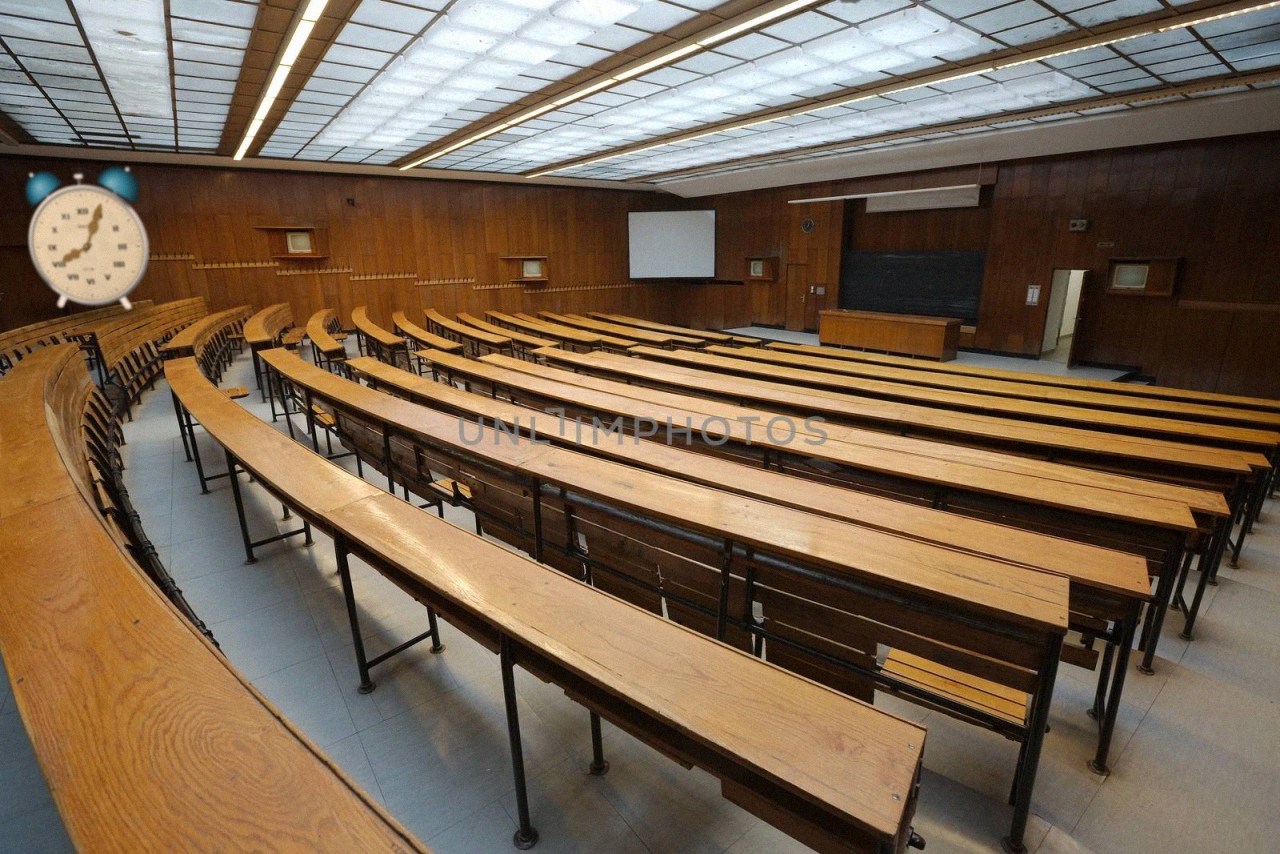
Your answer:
**8:04**
